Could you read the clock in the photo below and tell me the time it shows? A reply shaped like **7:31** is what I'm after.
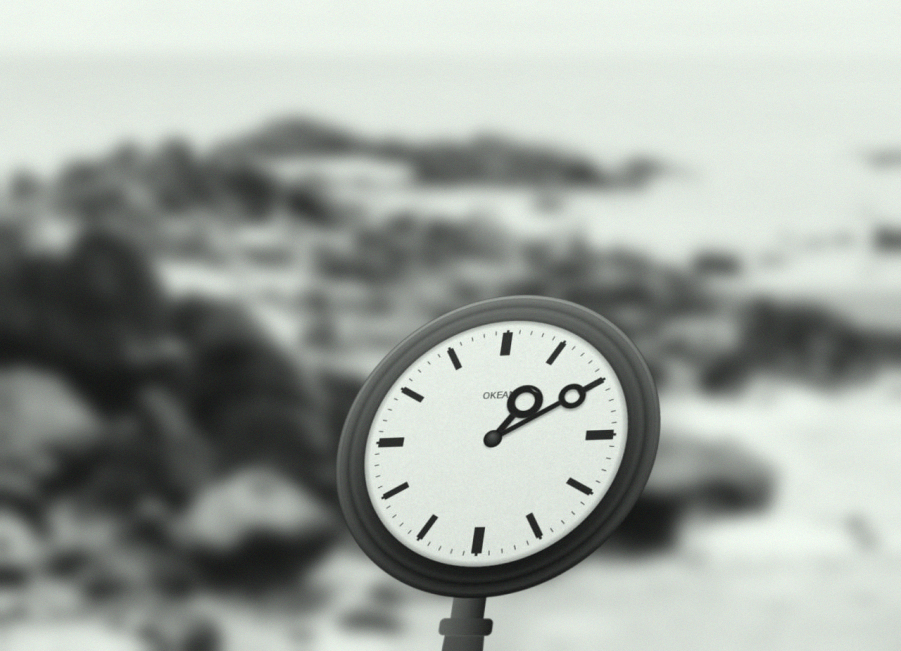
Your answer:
**1:10**
